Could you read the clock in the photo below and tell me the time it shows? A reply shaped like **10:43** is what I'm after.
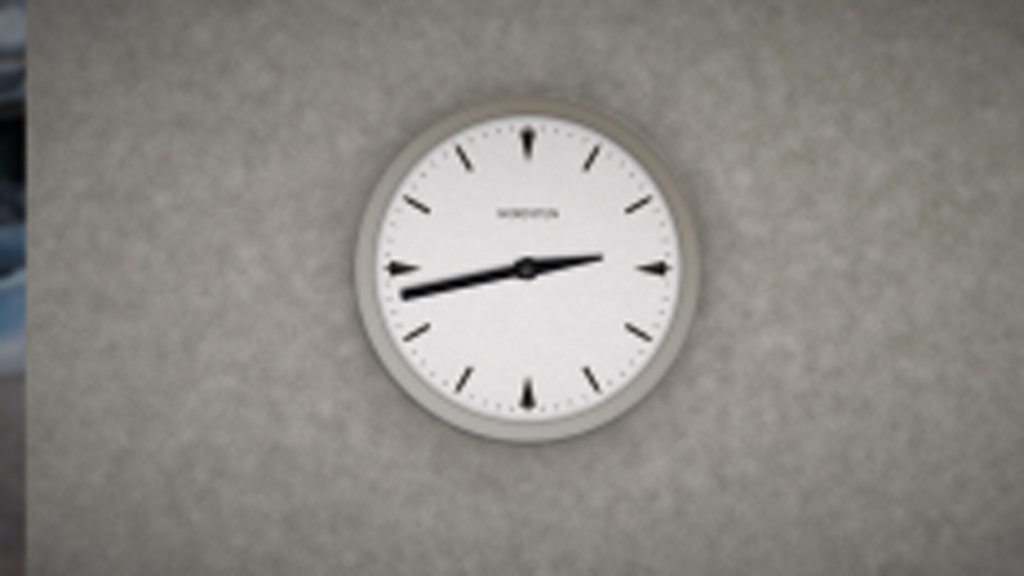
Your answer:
**2:43**
